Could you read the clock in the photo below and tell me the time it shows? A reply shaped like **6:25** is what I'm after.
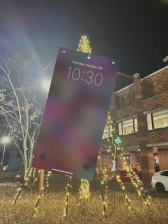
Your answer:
**10:30**
